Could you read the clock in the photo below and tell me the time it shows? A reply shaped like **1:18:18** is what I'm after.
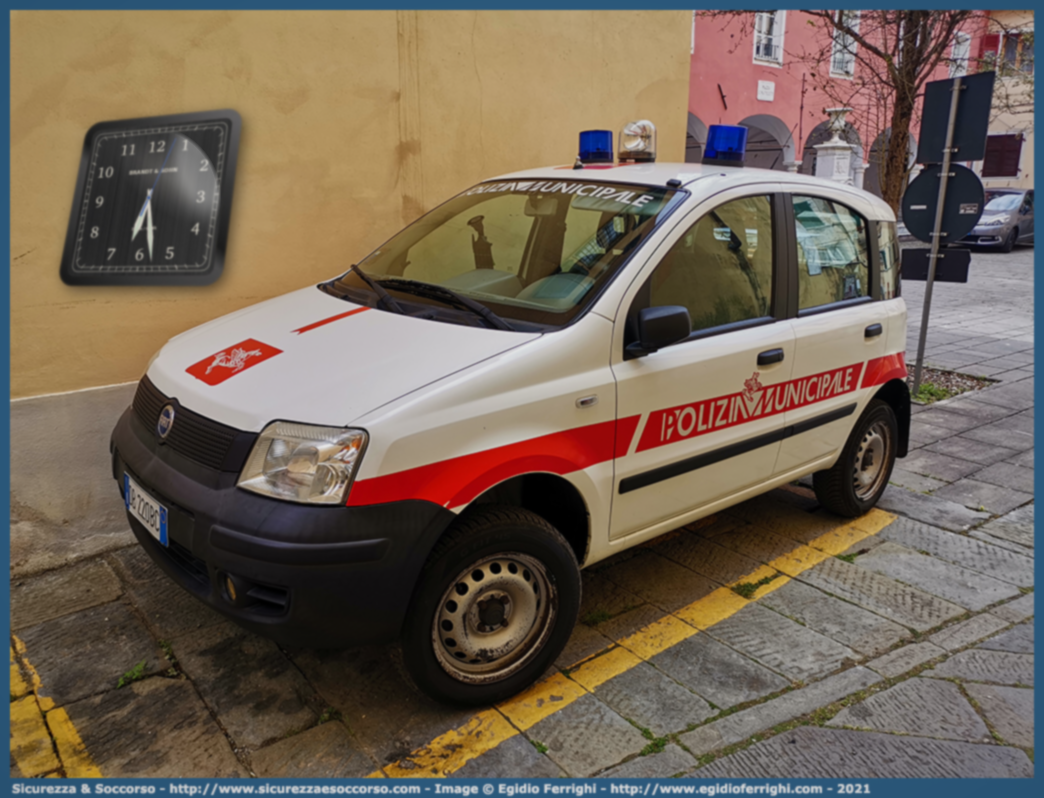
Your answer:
**6:28:03**
